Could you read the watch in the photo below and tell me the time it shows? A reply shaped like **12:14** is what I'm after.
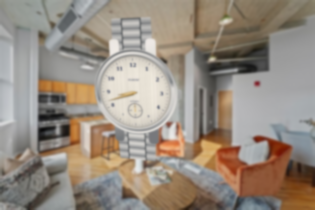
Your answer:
**8:42**
